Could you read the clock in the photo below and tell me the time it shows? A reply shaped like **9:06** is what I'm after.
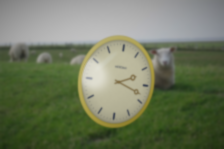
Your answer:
**2:18**
